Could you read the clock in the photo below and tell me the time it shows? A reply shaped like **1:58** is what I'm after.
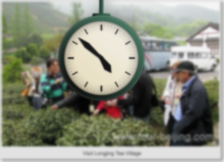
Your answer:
**4:52**
